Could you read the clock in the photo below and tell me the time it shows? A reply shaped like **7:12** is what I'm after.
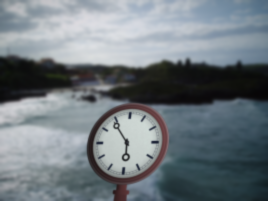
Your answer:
**5:54**
